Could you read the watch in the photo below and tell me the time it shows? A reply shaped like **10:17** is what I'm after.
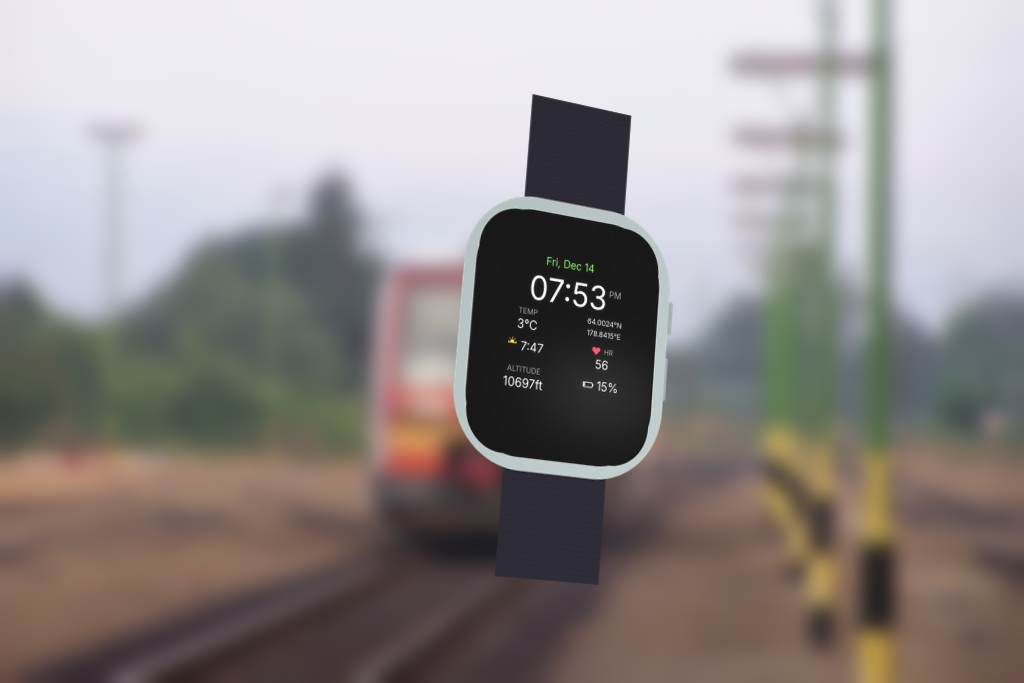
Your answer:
**7:53**
